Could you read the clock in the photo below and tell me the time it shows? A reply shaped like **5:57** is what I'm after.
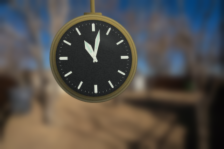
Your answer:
**11:02**
